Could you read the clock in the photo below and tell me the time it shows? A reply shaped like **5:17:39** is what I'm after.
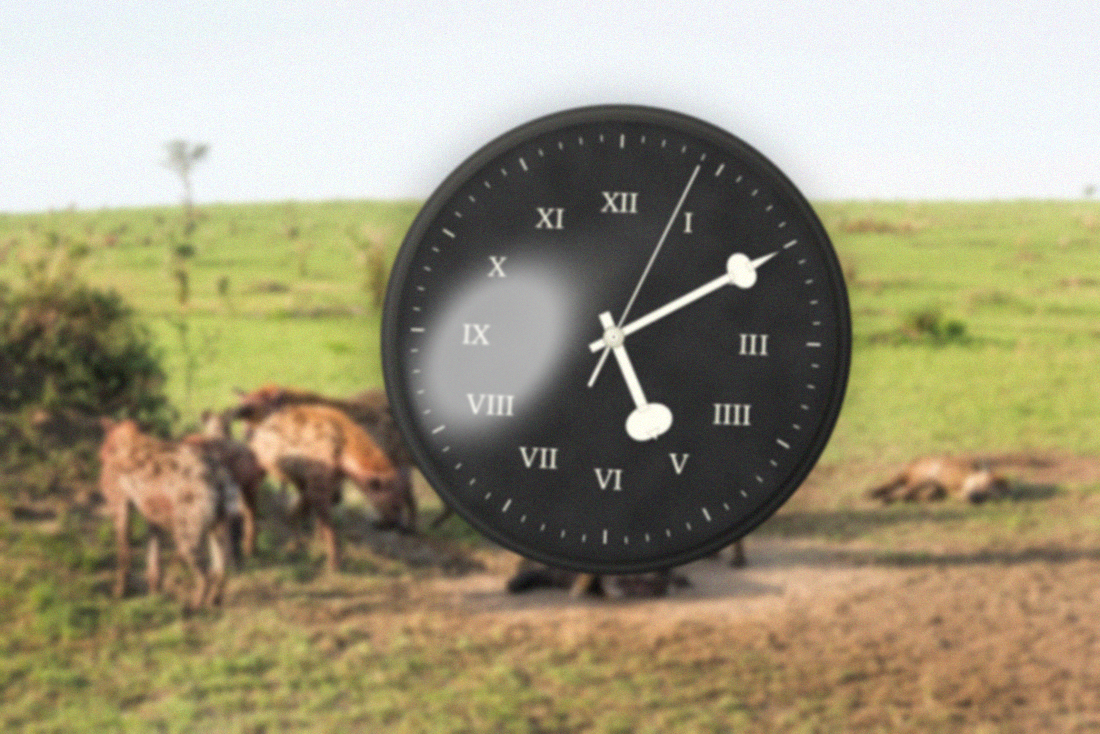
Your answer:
**5:10:04**
